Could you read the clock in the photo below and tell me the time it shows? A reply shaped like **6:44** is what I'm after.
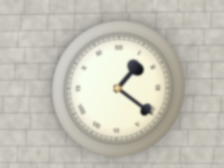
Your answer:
**1:21**
